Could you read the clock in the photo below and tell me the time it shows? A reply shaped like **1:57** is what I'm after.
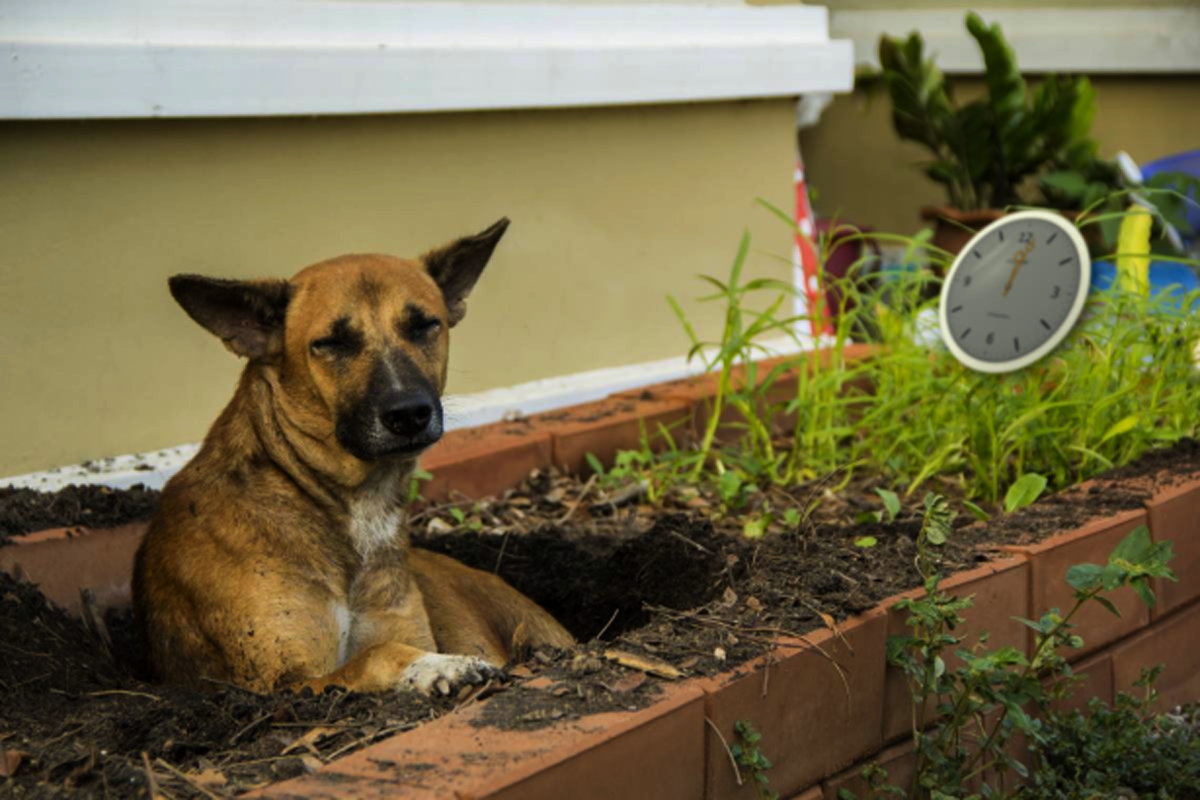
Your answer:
**12:02**
